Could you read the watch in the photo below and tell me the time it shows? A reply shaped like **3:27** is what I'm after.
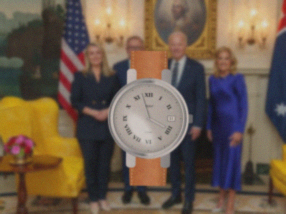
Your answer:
**3:57**
